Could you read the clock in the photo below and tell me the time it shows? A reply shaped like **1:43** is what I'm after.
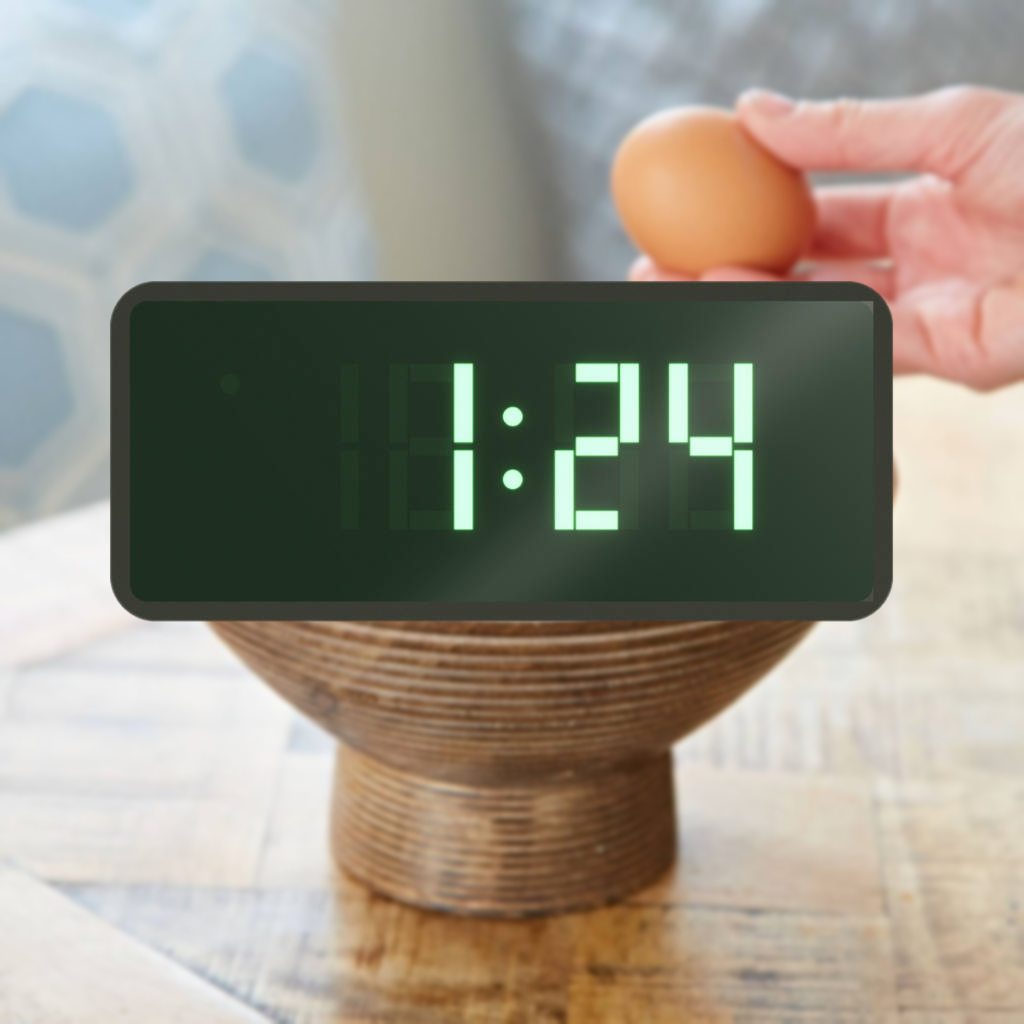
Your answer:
**1:24**
